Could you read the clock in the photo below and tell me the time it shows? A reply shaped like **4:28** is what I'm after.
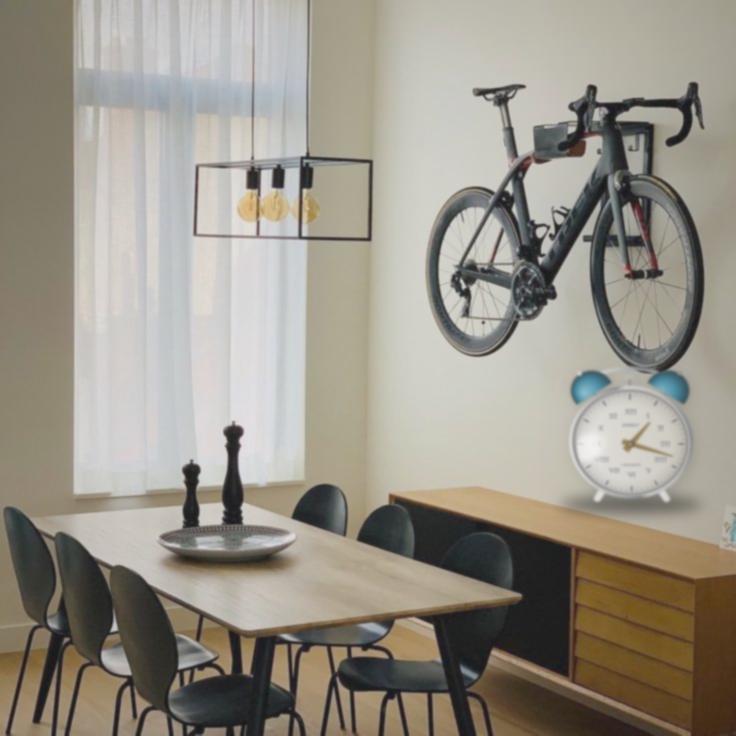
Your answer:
**1:18**
